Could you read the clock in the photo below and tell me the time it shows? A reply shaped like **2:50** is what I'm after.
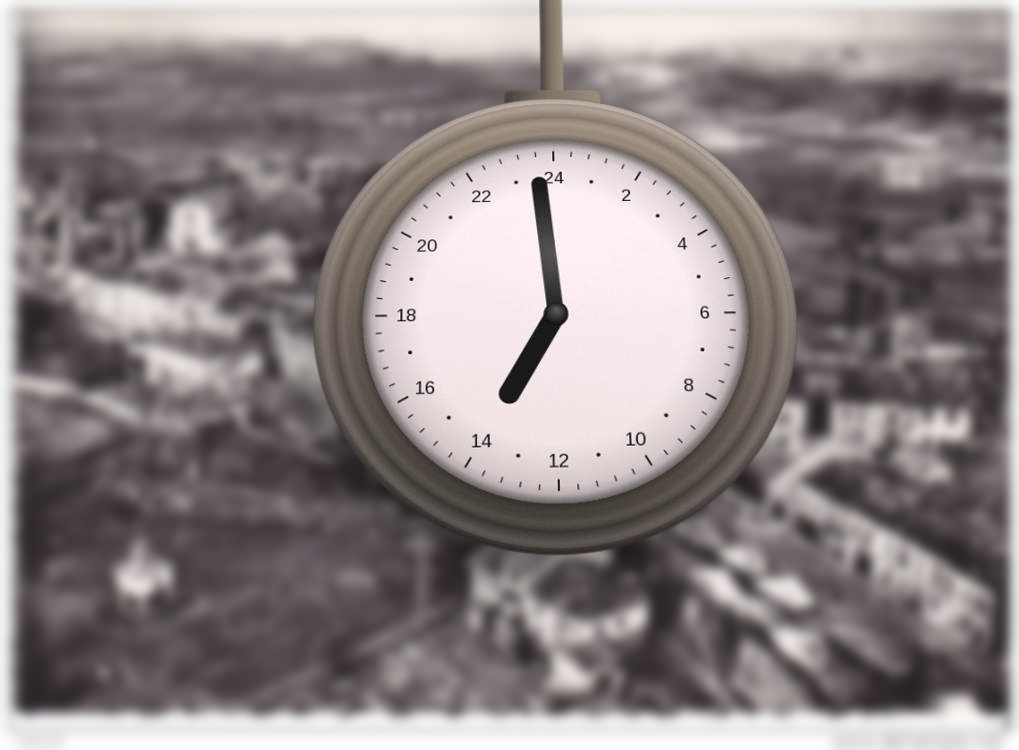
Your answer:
**13:59**
